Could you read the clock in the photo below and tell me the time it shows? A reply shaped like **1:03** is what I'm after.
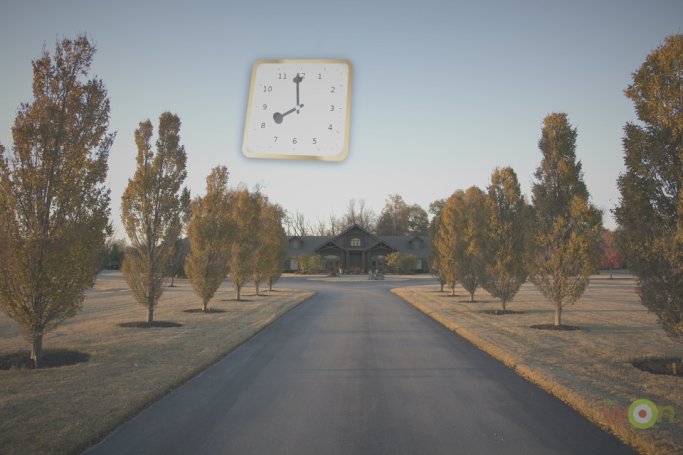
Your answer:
**7:59**
